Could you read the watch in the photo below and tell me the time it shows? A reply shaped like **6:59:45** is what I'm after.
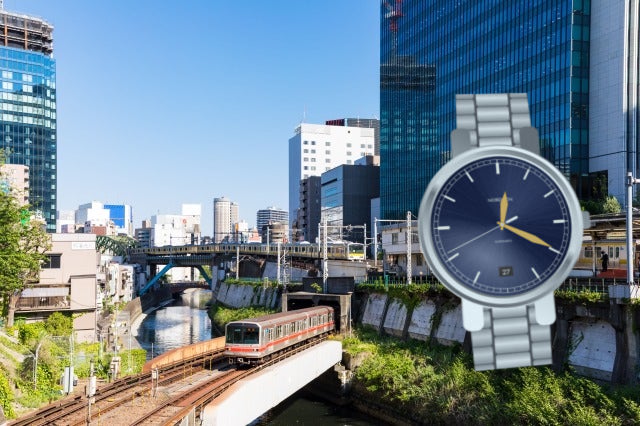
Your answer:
**12:19:41**
